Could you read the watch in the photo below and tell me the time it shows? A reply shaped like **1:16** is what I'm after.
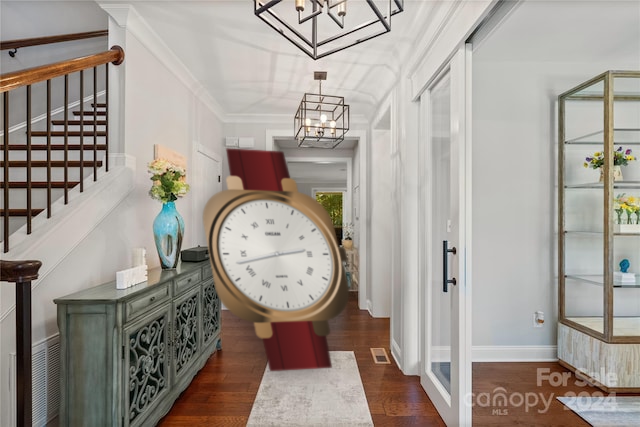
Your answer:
**2:43**
